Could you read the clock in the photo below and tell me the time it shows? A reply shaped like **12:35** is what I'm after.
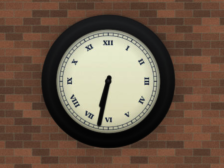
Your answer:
**6:32**
